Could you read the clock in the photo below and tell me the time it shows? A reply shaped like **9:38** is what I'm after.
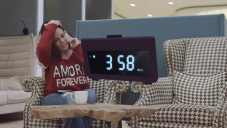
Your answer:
**3:58**
